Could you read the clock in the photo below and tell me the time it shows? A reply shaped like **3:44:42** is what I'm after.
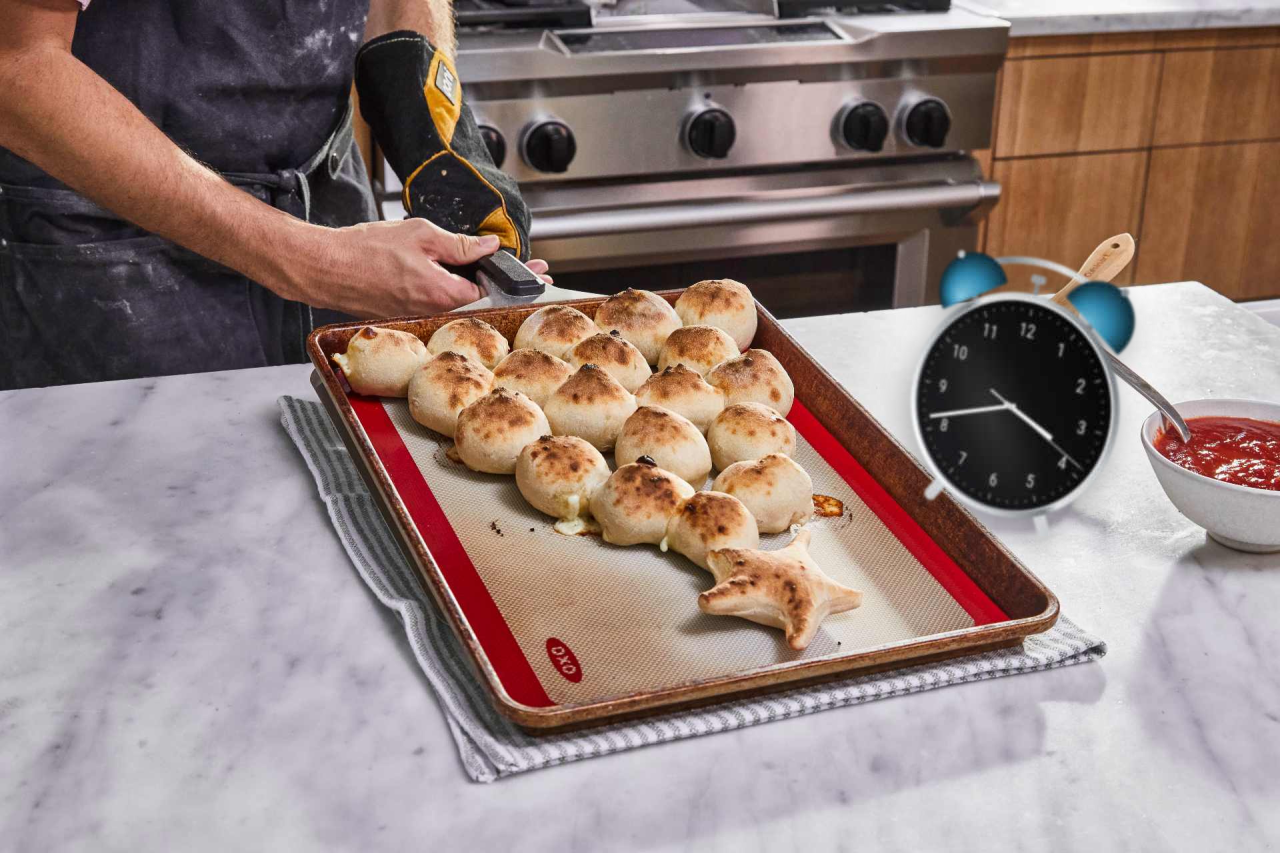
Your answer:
**3:41:19**
